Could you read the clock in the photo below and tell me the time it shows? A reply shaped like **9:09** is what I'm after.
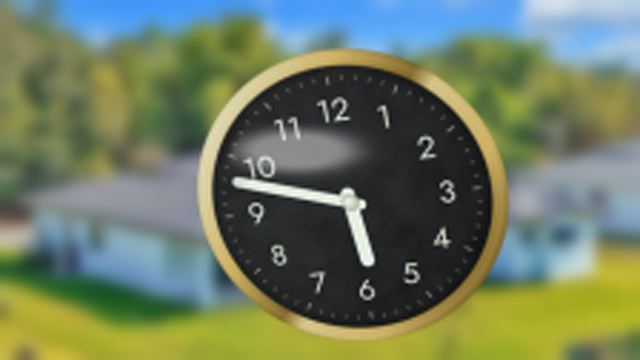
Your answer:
**5:48**
